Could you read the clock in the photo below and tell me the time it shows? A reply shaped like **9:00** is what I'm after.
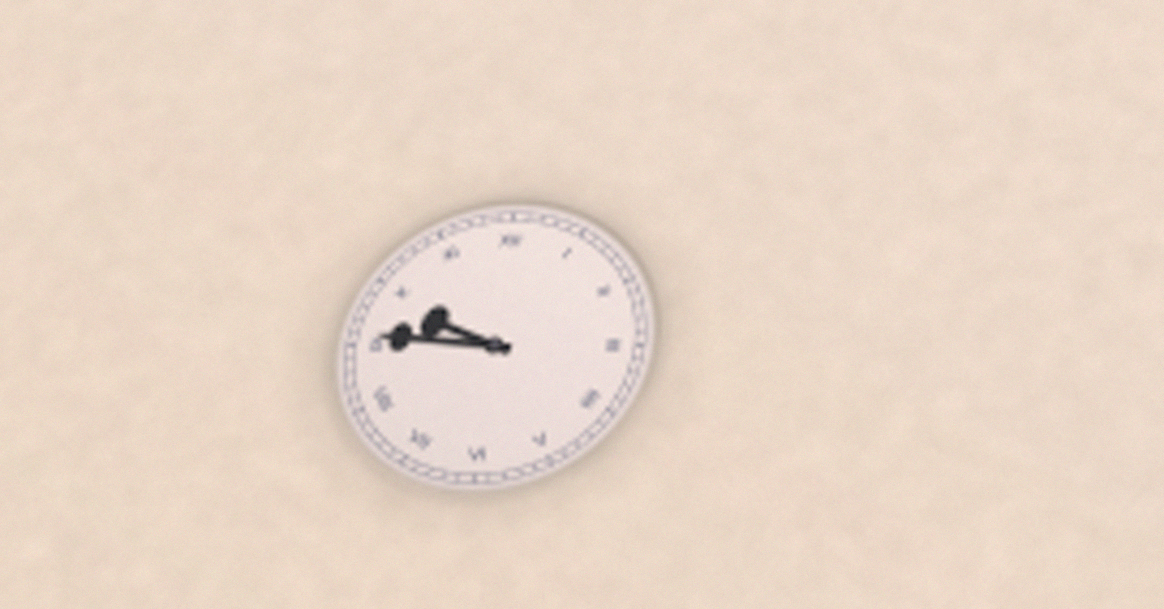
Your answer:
**9:46**
